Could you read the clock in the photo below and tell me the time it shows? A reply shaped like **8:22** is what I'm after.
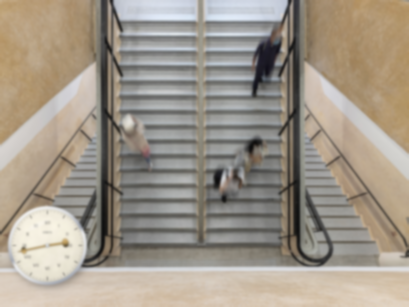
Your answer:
**2:43**
